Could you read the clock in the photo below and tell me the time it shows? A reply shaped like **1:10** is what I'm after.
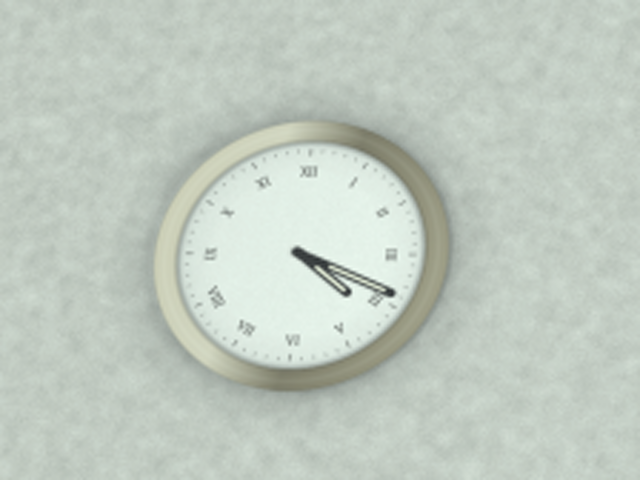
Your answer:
**4:19**
